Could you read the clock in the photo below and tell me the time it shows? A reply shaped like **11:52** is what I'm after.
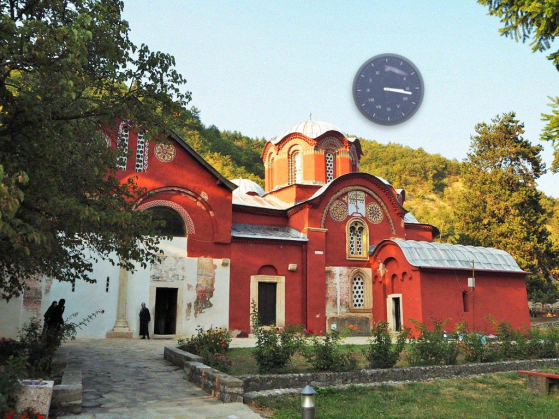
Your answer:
**3:17**
